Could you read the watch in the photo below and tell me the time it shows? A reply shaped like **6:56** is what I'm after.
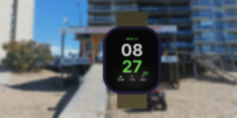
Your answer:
**8:27**
